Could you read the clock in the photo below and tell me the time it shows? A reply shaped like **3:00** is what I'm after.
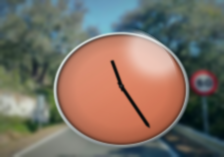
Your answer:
**11:25**
